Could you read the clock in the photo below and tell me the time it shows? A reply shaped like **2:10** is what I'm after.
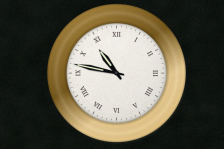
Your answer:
**10:47**
